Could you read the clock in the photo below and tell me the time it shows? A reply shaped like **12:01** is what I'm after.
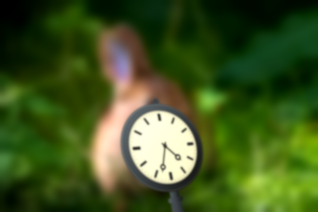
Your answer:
**4:33**
